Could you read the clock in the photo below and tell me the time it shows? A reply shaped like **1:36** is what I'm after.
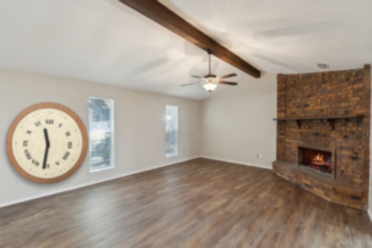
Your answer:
**11:31**
